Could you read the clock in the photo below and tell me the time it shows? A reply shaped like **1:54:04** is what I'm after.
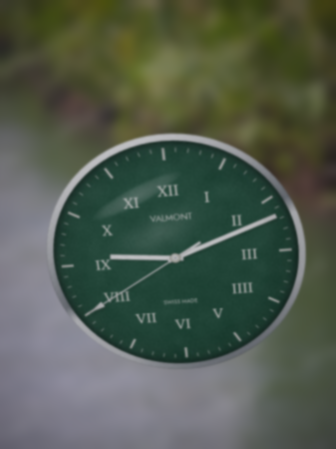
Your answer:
**9:11:40**
